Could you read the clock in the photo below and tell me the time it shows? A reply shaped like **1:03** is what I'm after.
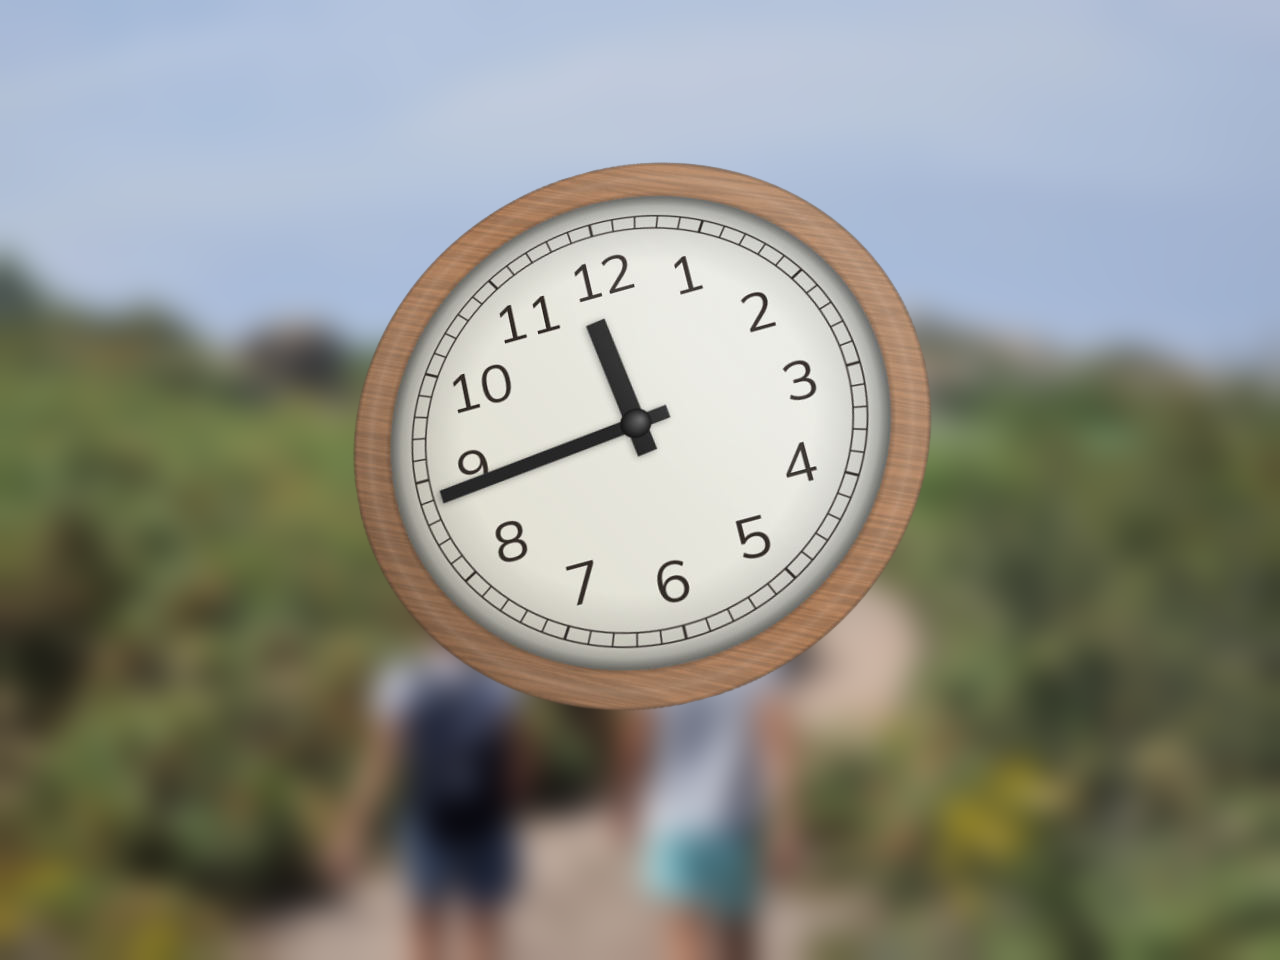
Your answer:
**11:44**
